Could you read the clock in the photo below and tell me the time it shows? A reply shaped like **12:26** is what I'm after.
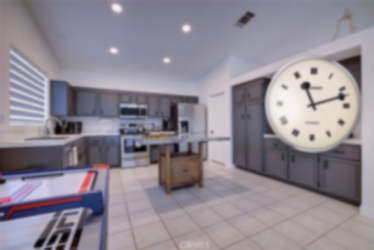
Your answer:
**11:12**
